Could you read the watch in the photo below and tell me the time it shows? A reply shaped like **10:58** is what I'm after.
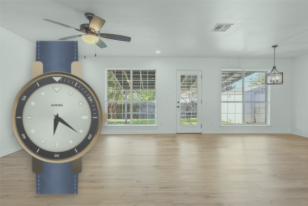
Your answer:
**6:21**
